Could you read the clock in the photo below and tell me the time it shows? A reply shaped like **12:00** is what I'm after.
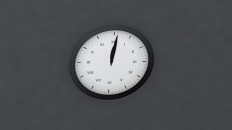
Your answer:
**12:01**
